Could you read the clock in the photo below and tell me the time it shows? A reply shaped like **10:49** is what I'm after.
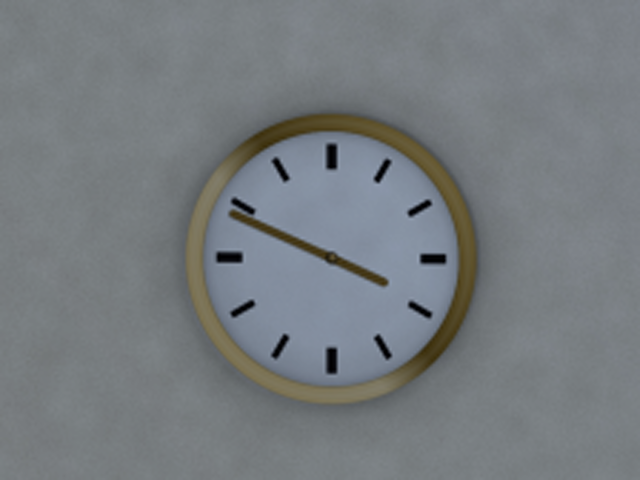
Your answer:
**3:49**
